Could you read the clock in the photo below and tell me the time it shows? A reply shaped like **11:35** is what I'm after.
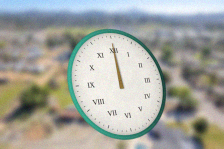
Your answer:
**12:00**
